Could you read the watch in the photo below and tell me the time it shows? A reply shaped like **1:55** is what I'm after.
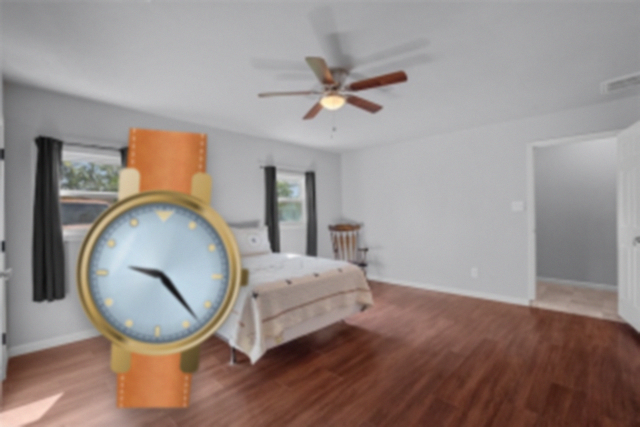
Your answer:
**9:23**
